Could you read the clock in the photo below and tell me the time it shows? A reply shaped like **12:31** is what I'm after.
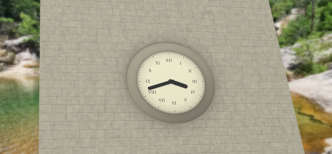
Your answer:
**3:42**
